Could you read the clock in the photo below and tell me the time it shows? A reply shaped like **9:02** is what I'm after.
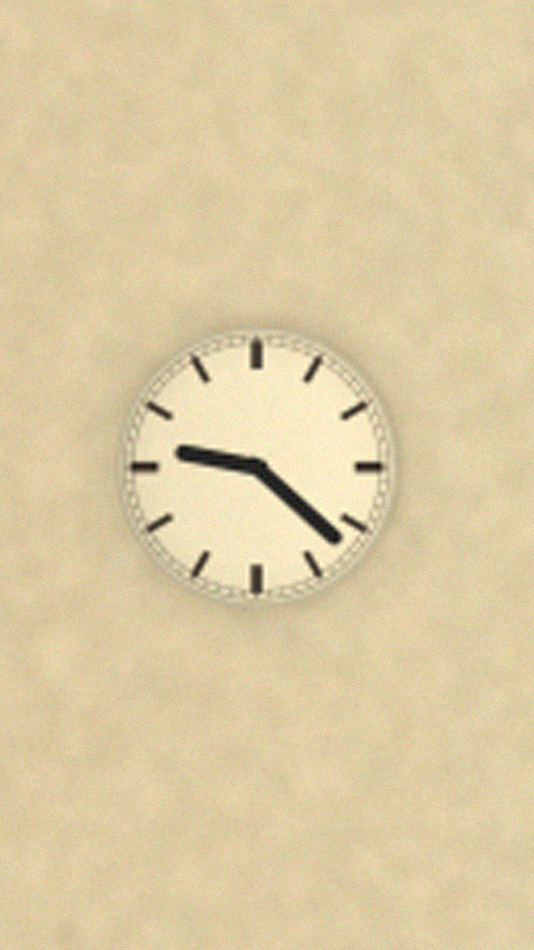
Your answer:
**9:22**
